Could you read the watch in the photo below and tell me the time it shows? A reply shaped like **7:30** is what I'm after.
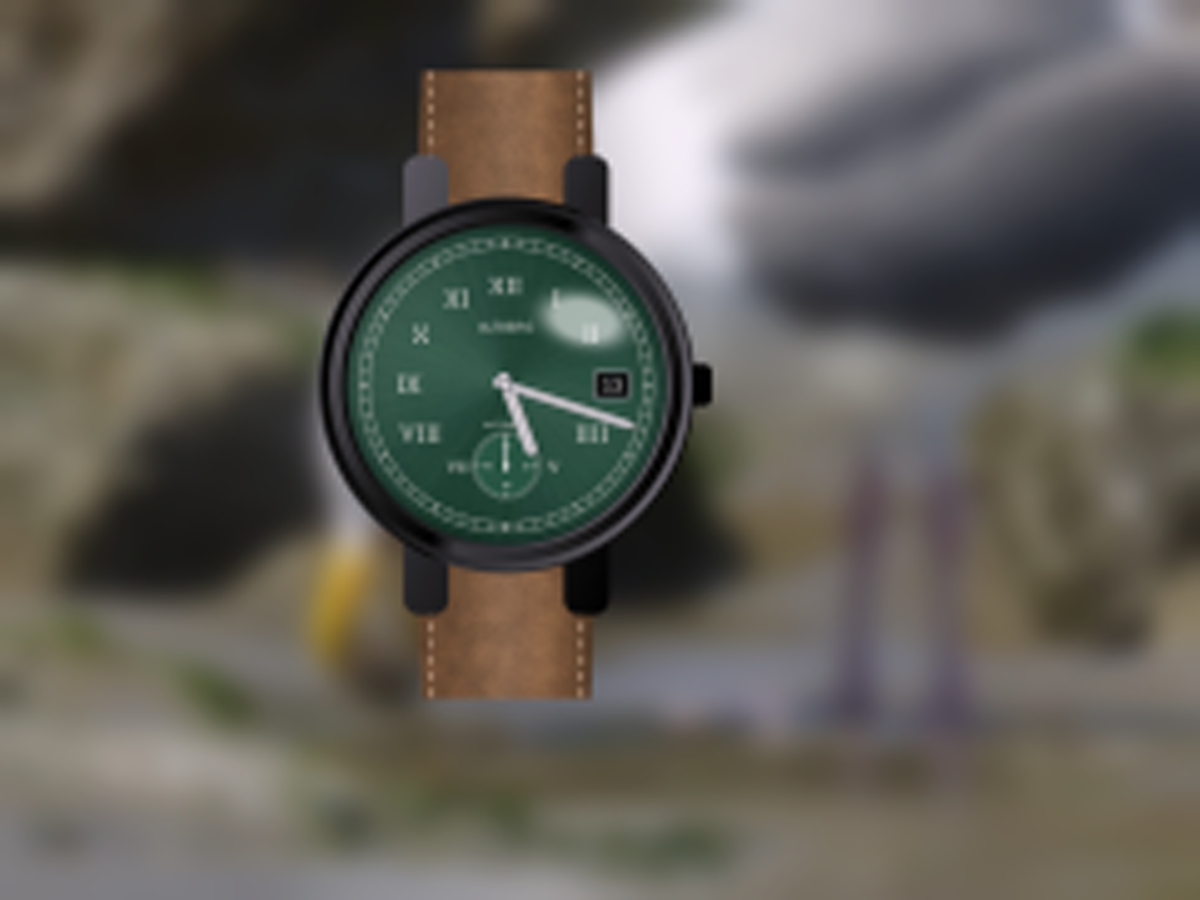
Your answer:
**5:18**
